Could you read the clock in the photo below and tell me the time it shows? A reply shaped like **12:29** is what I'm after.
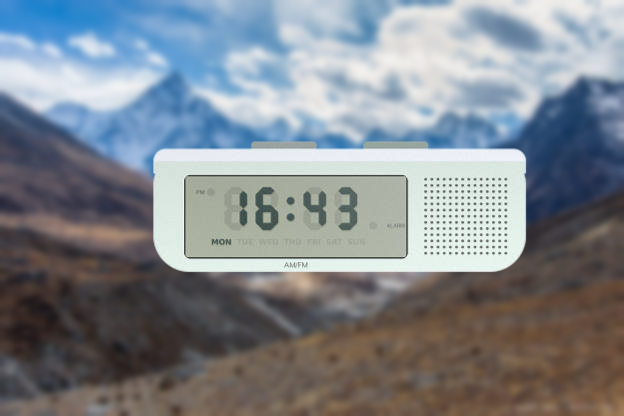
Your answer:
**16:43**
